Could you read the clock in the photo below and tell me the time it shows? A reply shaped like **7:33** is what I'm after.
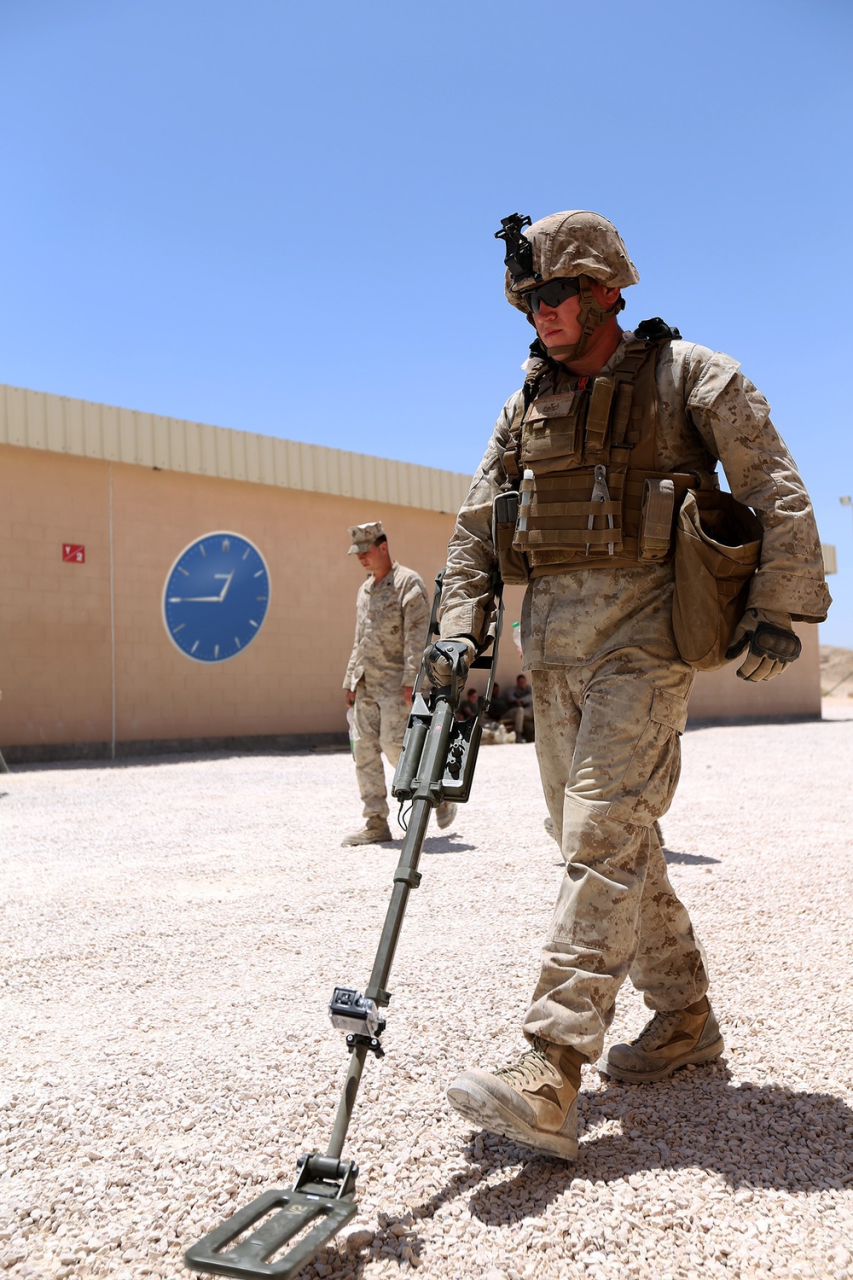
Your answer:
**12:45**
